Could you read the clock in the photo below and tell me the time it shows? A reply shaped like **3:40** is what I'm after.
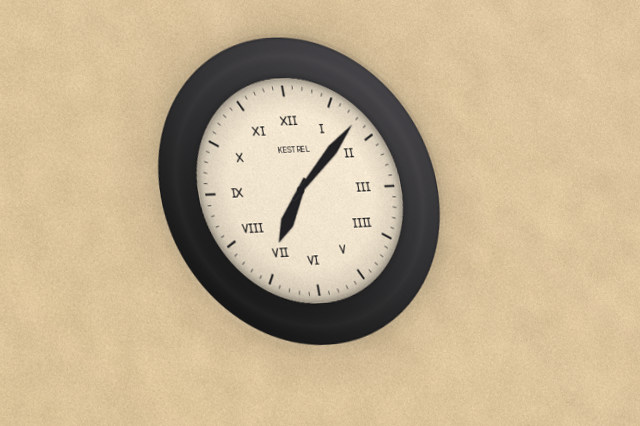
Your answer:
**7:08**
